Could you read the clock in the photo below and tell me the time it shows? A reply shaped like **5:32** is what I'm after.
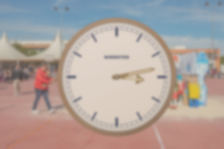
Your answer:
**3:13**
